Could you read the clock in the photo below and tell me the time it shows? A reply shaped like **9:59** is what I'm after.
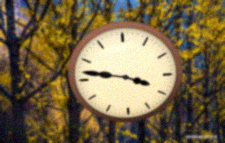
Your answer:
**3:47**
